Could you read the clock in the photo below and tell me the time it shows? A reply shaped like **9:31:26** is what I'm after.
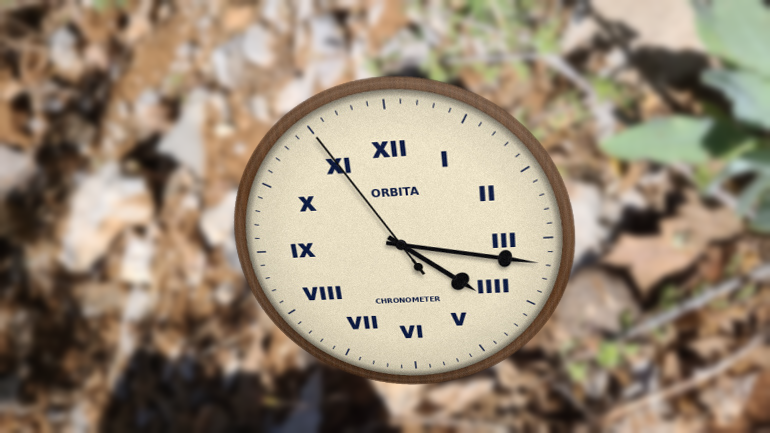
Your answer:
**4:16:55**
